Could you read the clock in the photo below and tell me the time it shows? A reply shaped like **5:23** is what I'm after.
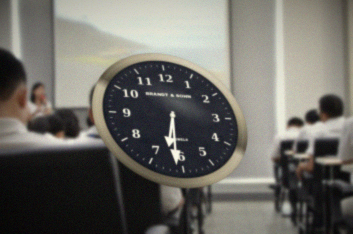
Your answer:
**6:31**
